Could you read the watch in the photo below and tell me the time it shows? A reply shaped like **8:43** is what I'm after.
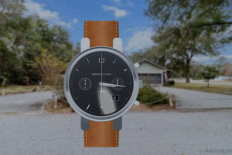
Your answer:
**3:16**
